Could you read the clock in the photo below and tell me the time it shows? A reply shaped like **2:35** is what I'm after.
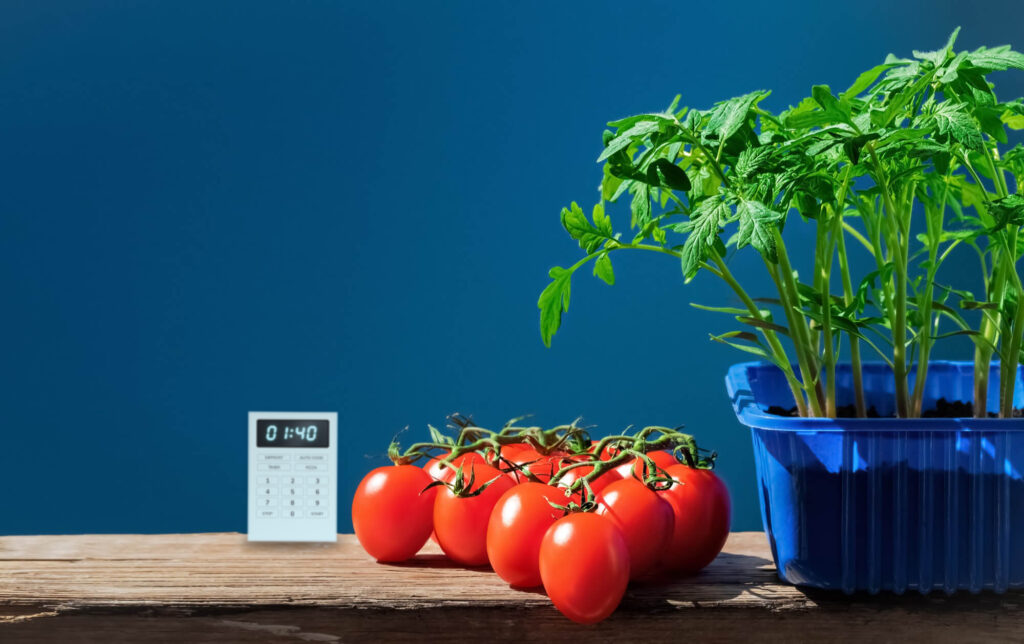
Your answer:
**1:40**
